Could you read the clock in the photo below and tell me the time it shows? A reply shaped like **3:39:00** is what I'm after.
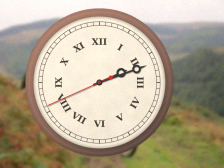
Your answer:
**2:11:41**
